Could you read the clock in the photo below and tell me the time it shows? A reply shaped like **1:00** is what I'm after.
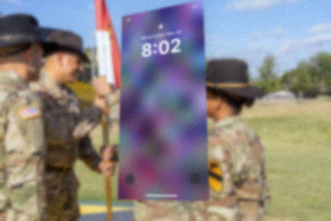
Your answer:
**8:02**
